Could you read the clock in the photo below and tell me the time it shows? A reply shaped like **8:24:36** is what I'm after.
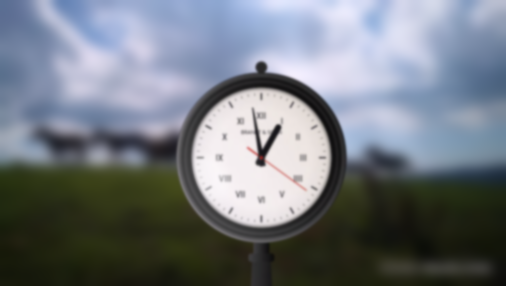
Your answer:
**12:58:21**
